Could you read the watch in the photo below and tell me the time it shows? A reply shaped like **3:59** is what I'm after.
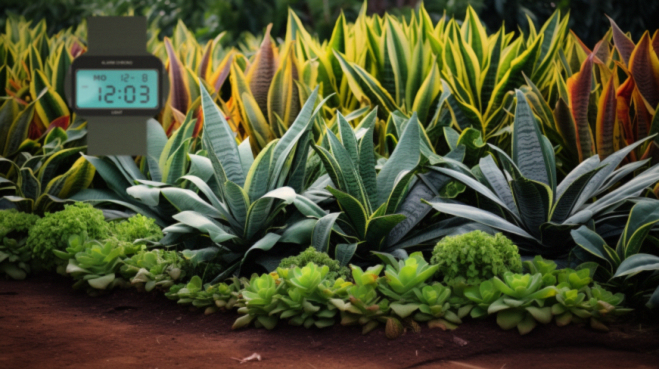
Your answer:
**12:03**
